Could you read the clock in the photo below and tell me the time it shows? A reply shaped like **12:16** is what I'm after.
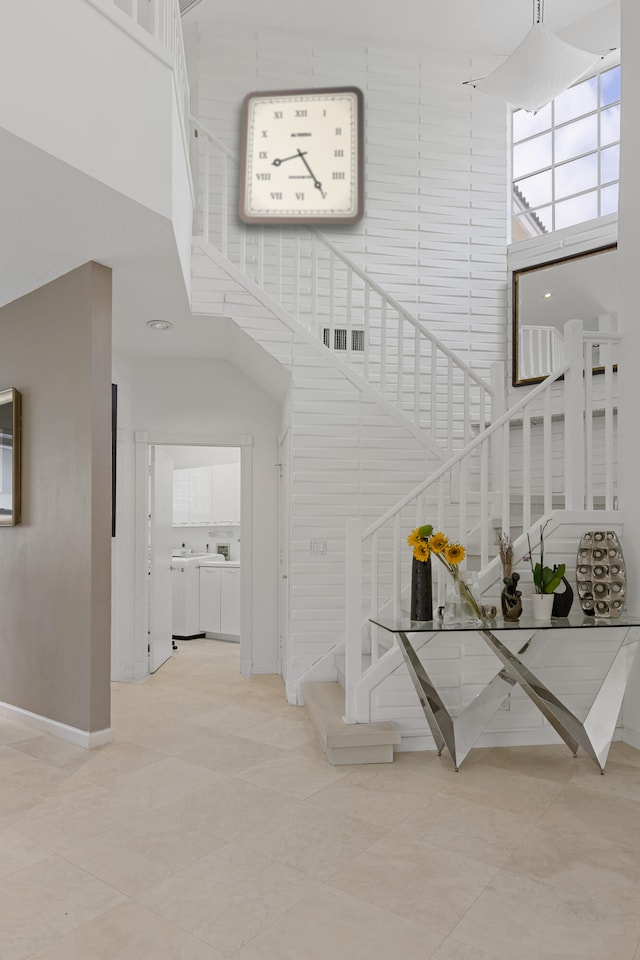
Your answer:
**8:25**
